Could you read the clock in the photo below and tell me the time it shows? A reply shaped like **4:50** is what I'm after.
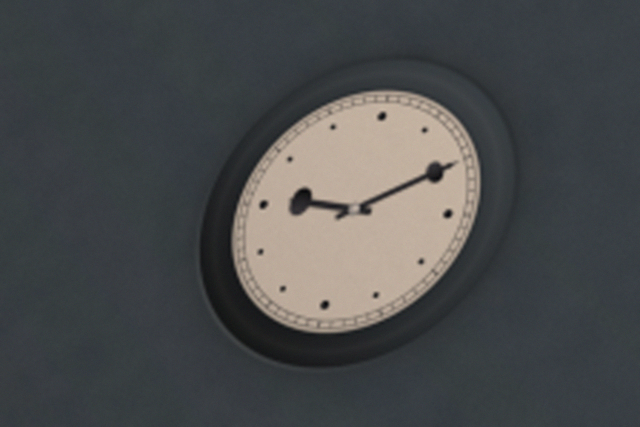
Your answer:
**9:10**
